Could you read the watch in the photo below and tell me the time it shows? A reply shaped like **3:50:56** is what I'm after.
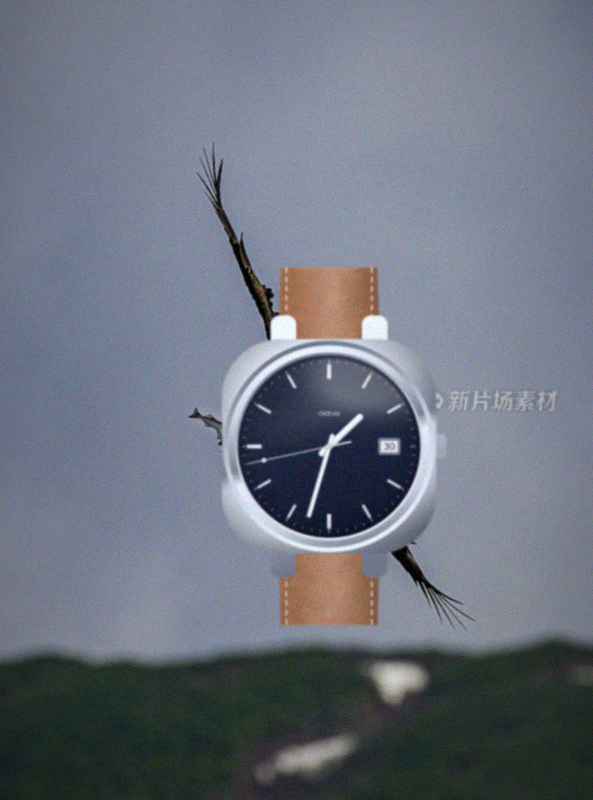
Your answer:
**1:32:43**
